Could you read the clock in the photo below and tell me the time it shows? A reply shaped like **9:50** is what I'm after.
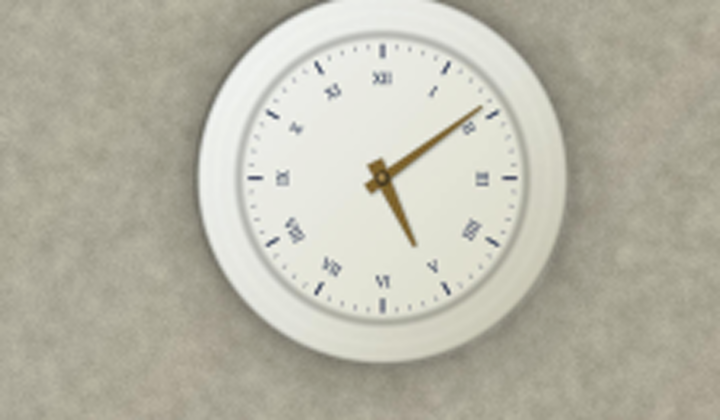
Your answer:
**5:09**
